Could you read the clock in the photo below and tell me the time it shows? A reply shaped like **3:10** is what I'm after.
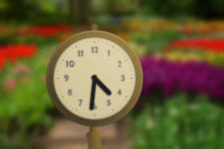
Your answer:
**4:31**
